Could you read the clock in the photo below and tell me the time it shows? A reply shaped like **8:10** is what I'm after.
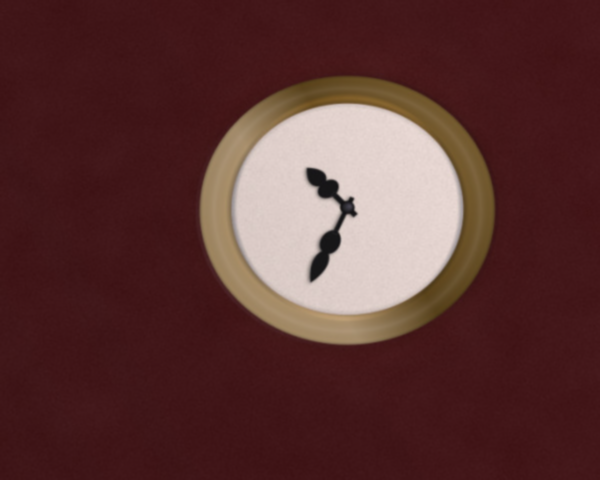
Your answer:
**10:34**
